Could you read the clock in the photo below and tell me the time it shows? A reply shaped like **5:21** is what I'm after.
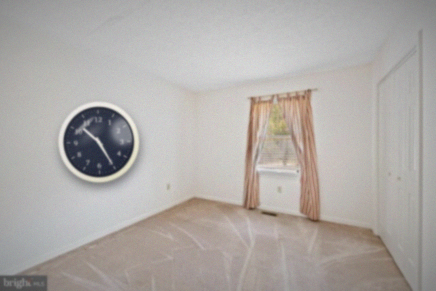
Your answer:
**10:25**
